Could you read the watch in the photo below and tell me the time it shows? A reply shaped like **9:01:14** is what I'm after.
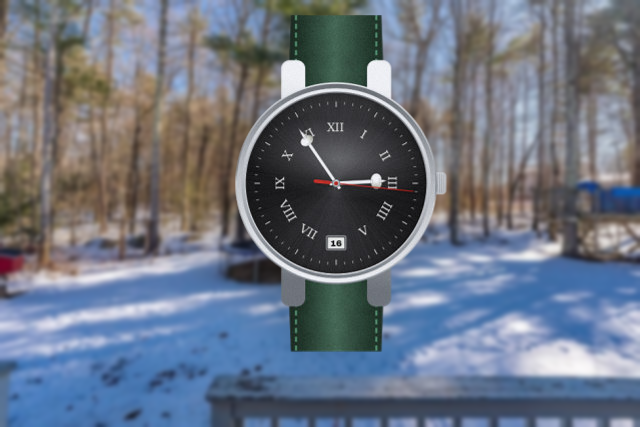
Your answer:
**2:54:16**
